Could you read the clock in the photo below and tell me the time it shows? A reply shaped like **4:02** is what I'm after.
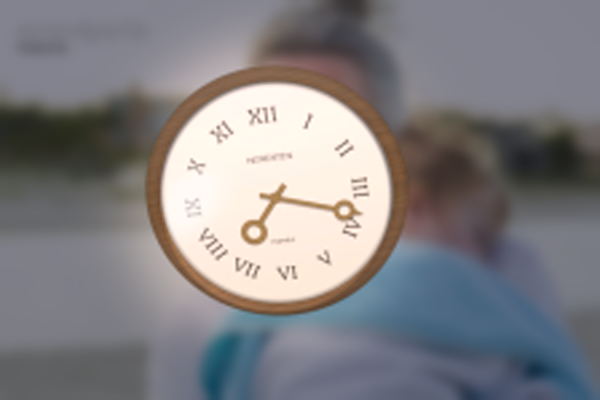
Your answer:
**7:18**
